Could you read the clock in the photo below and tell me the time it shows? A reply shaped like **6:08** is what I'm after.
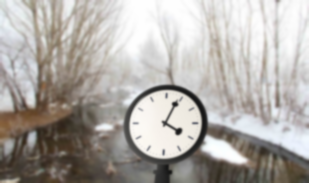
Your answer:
**4:04**
